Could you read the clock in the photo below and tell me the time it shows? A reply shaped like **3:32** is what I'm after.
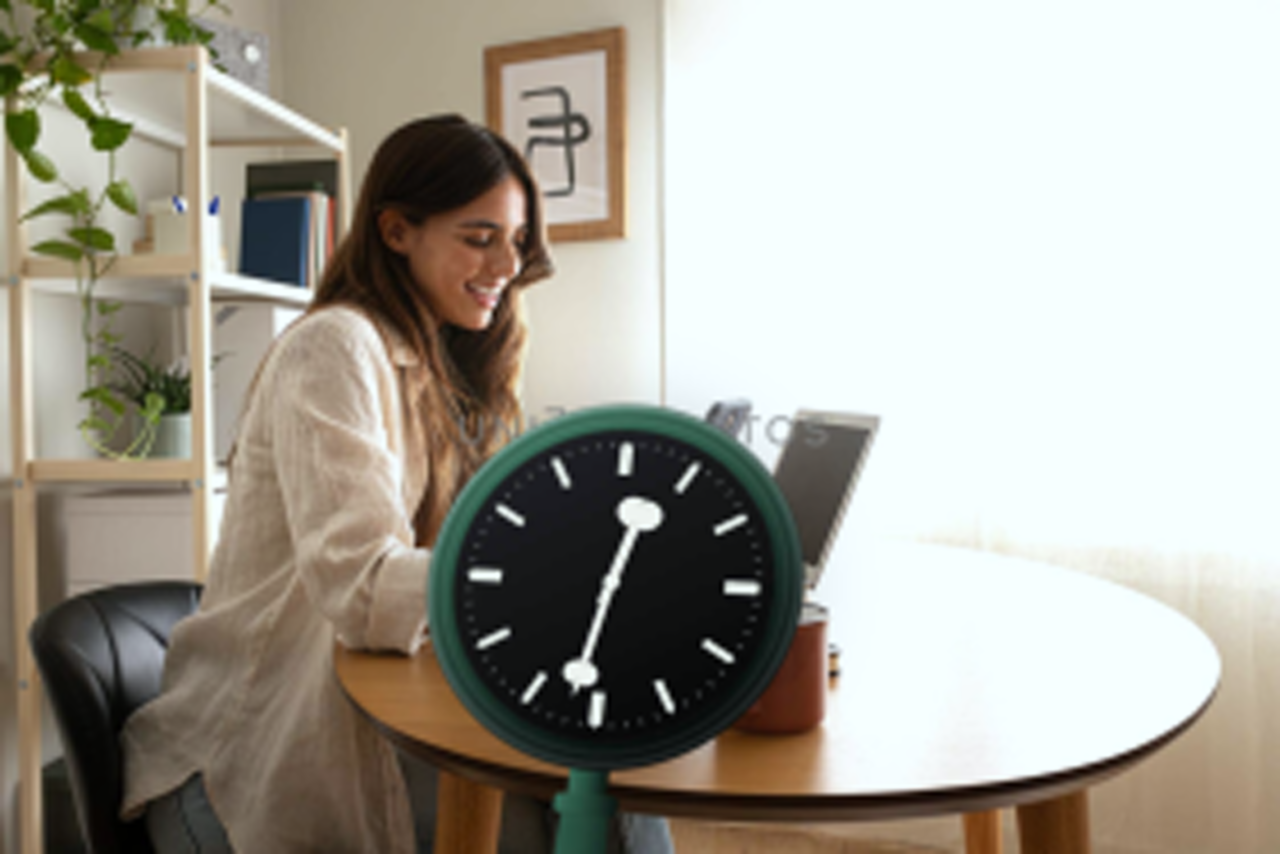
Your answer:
**12:32**
